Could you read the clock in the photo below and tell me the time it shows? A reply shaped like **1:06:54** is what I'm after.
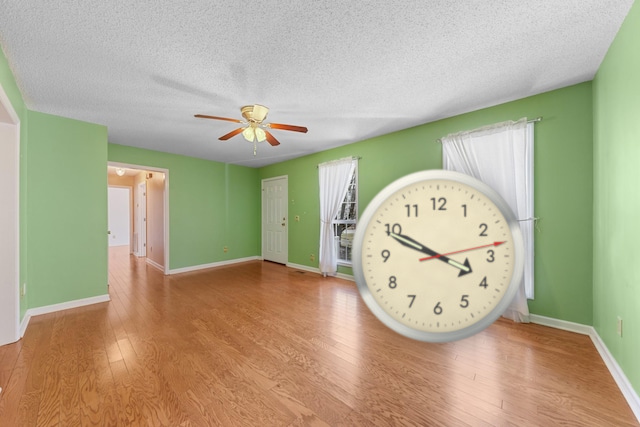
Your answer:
**3:49:13**
